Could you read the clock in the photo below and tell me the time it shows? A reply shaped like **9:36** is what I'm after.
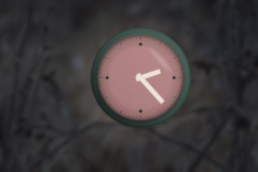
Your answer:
**2:23**
